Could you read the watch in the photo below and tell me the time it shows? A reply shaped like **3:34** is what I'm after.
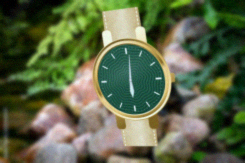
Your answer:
**6:01**
